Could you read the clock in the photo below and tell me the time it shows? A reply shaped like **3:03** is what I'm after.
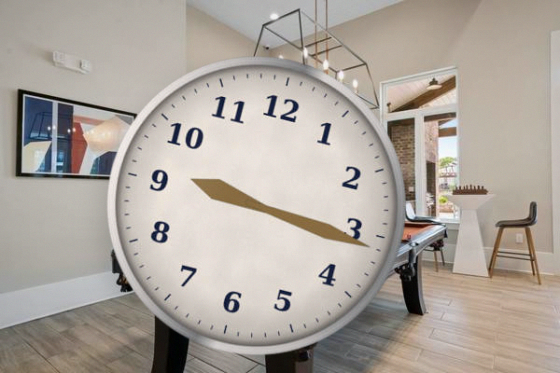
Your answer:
**9:16**
